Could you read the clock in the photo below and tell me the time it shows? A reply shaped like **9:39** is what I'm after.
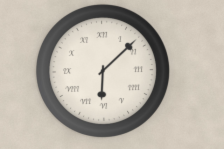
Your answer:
**6:08**
